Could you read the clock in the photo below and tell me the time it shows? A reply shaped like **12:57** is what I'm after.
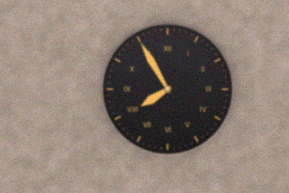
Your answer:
**7:55**
